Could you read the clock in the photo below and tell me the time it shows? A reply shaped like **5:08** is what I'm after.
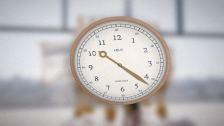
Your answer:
**10:22**
